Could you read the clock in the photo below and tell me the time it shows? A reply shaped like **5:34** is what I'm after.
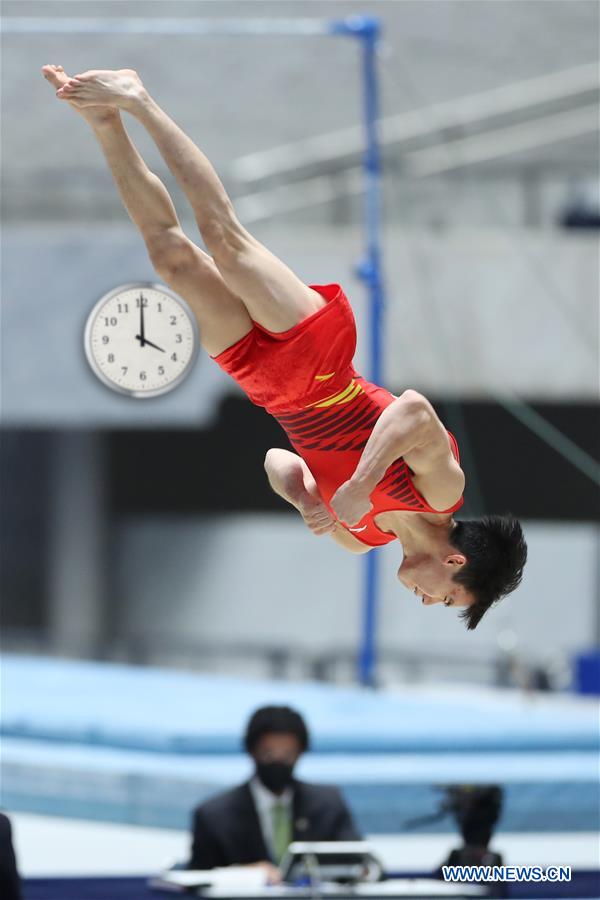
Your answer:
**4:00**
